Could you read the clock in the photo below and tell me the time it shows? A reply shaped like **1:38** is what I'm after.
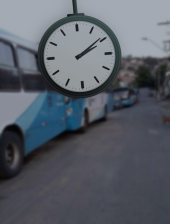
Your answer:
**2:09**
